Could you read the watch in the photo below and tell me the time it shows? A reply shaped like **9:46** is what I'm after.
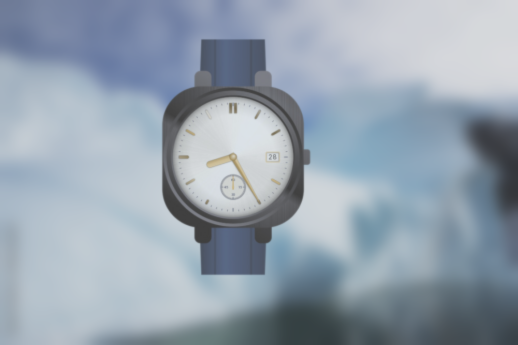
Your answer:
**8:25**
